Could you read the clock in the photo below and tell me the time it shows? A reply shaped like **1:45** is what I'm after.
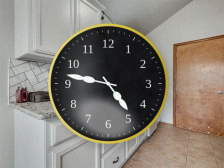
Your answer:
**4:47**
